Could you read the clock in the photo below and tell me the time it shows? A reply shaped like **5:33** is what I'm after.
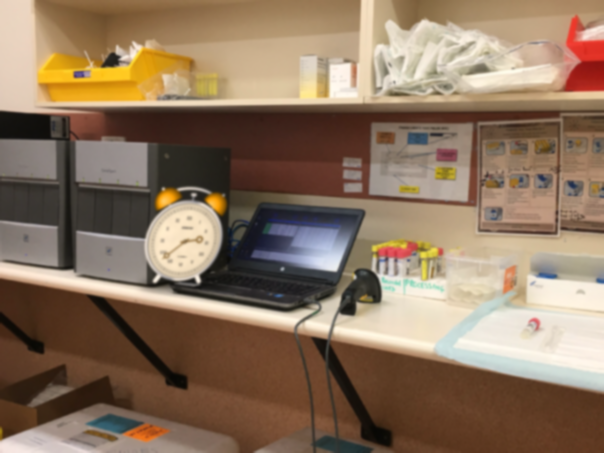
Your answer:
**2:38**
